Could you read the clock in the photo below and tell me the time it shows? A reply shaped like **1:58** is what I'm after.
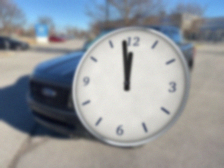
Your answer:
**11:58**
